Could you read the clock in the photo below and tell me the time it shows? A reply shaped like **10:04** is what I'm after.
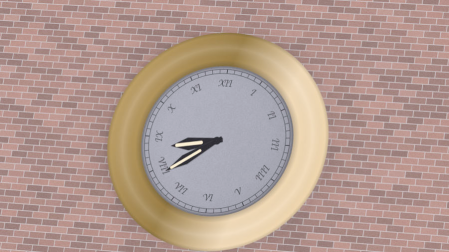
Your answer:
**8:39**
